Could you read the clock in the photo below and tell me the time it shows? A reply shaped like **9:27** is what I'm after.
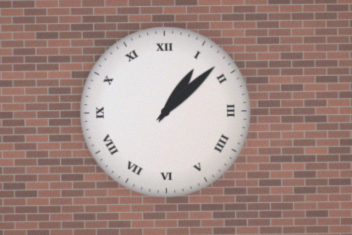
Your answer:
**1:08**
